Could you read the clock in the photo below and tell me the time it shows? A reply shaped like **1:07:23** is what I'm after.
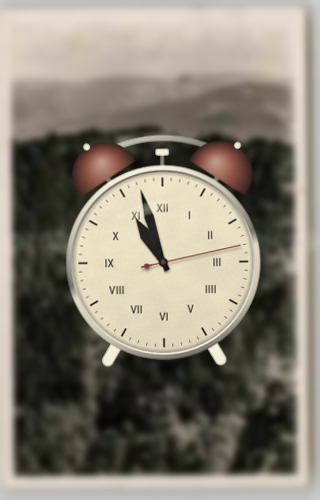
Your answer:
**10:57:13**
